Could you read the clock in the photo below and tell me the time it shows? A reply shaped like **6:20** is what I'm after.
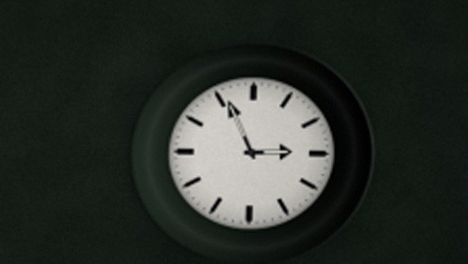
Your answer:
**2:56**
